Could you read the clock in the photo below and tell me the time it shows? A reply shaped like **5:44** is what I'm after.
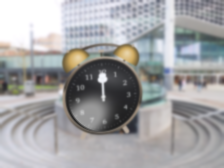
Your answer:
**12:00**
